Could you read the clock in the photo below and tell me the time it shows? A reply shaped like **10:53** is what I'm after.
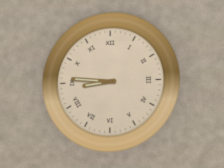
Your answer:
**8:46**
